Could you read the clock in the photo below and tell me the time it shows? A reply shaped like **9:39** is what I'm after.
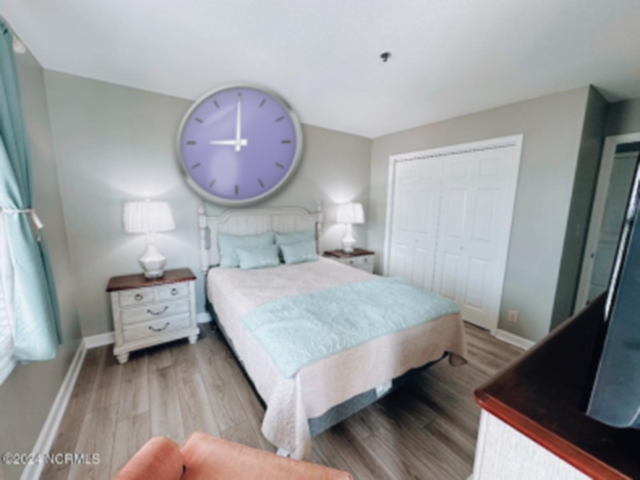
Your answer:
**9:00**
